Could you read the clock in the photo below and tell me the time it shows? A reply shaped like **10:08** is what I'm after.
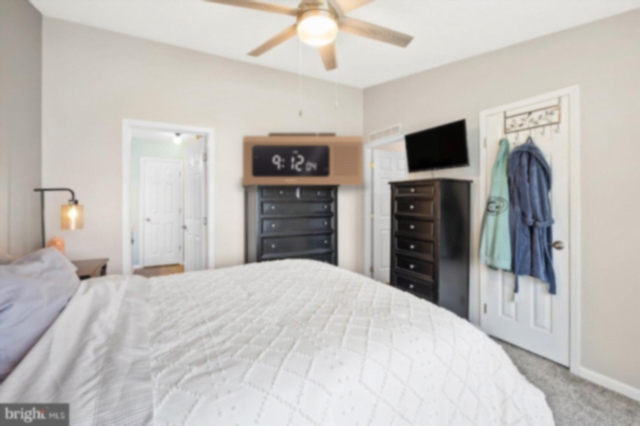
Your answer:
**9:12**
